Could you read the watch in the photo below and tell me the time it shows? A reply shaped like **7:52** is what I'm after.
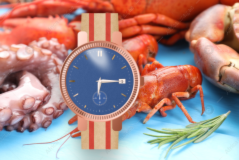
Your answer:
**6:15**
